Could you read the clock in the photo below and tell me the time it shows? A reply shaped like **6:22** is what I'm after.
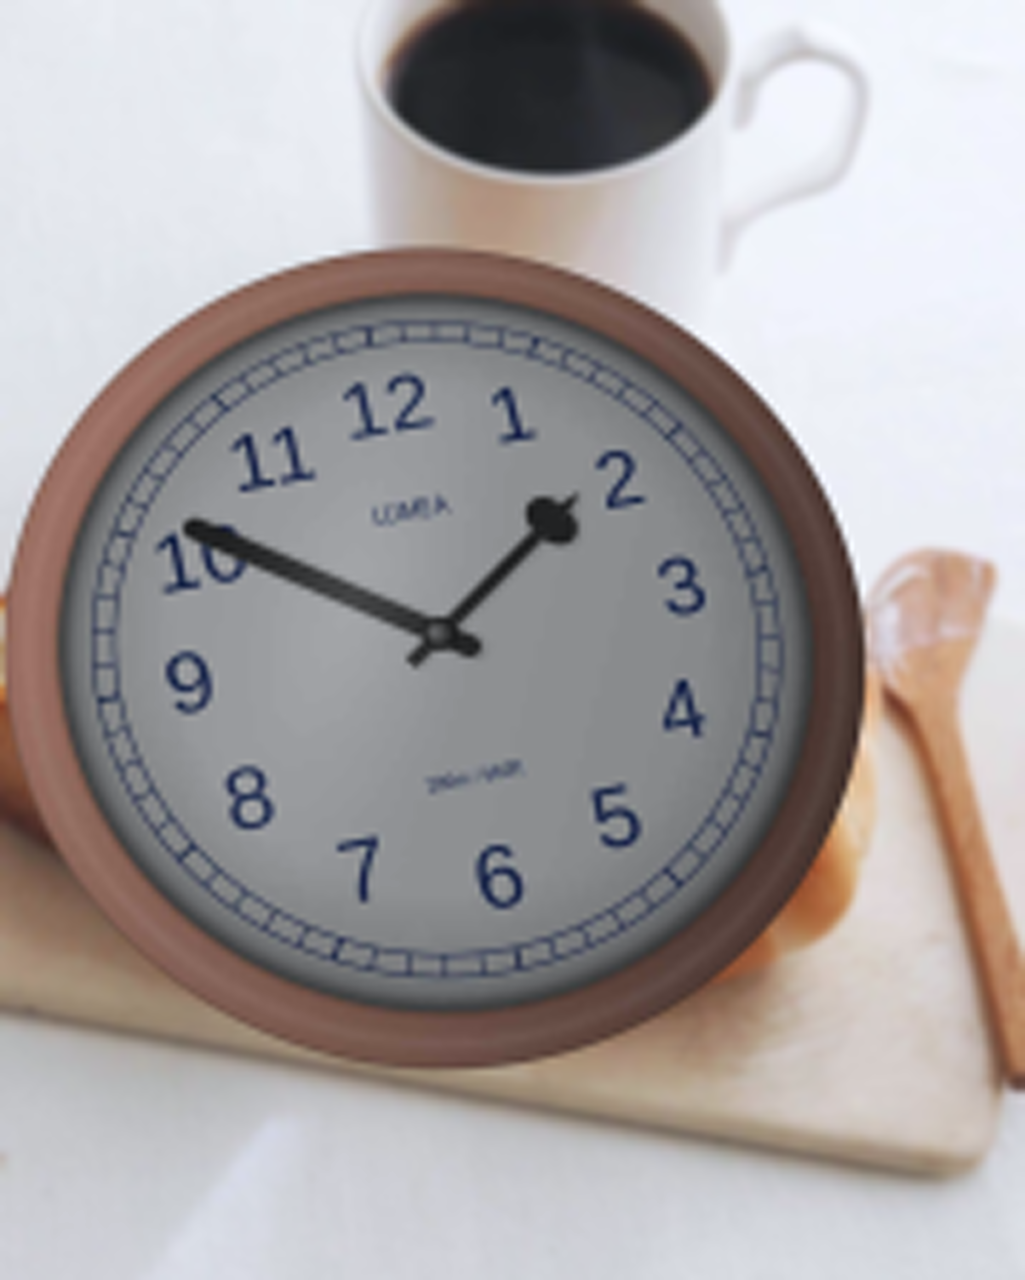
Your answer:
**1:51**
